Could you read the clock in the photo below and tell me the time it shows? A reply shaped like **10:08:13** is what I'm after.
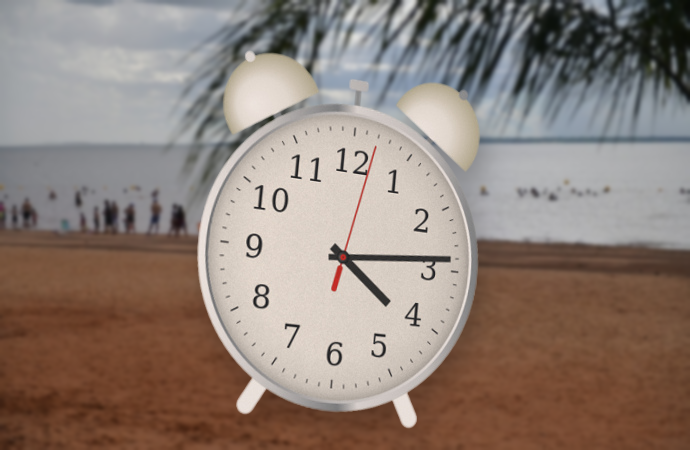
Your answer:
**4:14:02**
